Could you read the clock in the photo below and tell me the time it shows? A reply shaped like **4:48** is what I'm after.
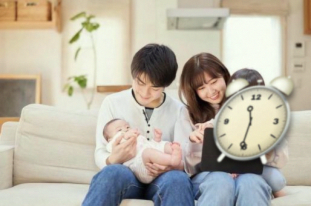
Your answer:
**11:31**
